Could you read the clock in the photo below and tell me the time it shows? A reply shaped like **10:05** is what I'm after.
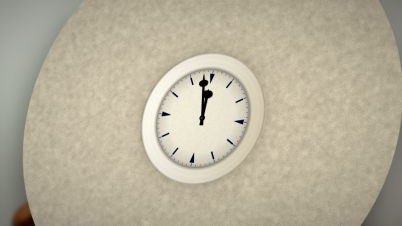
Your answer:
**11:58**
